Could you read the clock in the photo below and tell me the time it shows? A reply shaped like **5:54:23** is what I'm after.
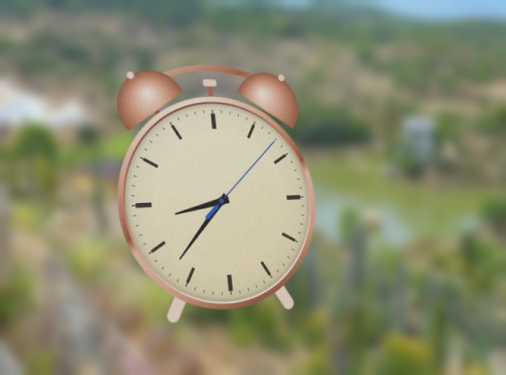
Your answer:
**8:37:08**
